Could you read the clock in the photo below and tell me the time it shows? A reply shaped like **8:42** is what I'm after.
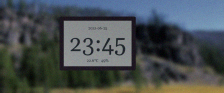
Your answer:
**23:45**
